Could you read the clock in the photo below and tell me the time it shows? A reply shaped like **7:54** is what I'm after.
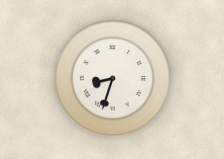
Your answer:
**8:33**
